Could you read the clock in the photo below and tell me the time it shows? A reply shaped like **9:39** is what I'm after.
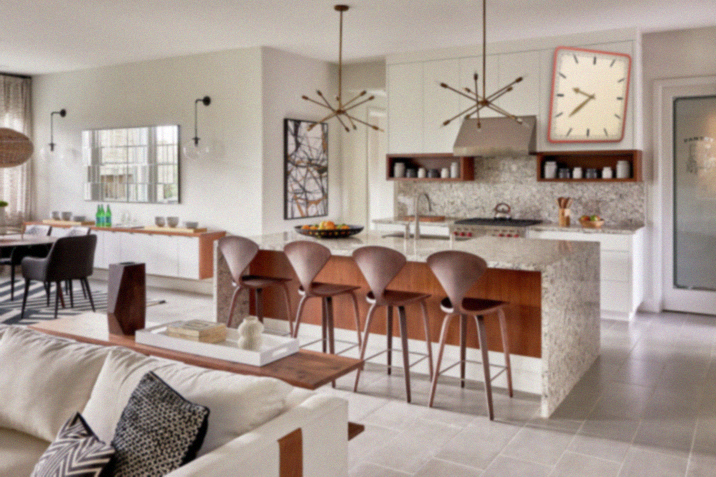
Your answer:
**9:38**
